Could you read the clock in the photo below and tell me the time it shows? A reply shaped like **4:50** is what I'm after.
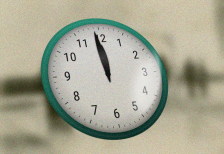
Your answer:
**11:59**
